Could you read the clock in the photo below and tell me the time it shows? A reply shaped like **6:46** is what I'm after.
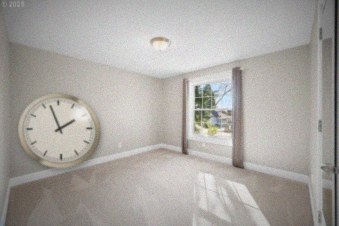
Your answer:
**1:57**
